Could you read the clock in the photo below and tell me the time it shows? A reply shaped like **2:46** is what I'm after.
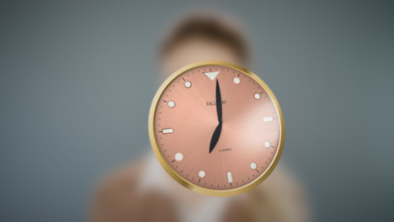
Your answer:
**7:01**
